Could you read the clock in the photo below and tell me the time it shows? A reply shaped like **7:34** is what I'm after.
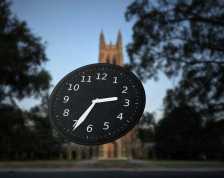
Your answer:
**2:34**
